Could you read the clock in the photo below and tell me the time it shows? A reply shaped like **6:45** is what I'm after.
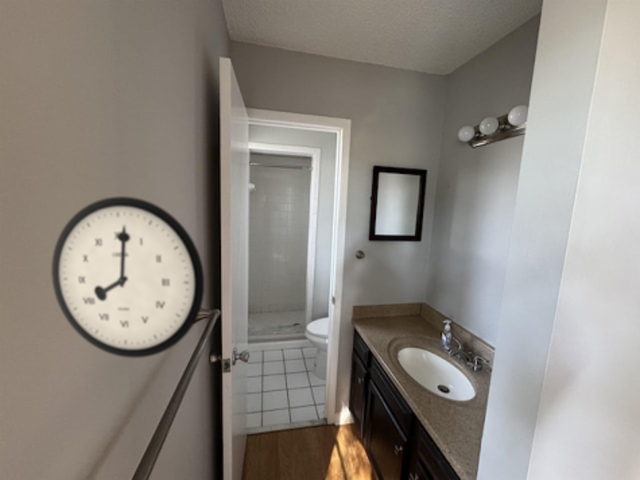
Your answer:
**8:01**
